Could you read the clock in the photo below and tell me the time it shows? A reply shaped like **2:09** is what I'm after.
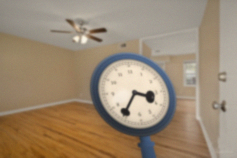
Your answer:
**3:36**
